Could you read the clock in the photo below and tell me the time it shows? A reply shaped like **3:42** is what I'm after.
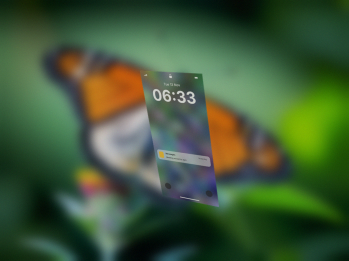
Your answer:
**6:33**
